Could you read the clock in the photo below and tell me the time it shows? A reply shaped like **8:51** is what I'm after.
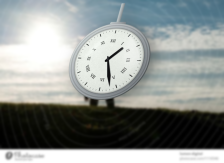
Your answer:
**1:27**
